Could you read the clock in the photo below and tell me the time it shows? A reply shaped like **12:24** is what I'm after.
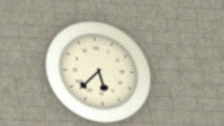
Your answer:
**5:38**
